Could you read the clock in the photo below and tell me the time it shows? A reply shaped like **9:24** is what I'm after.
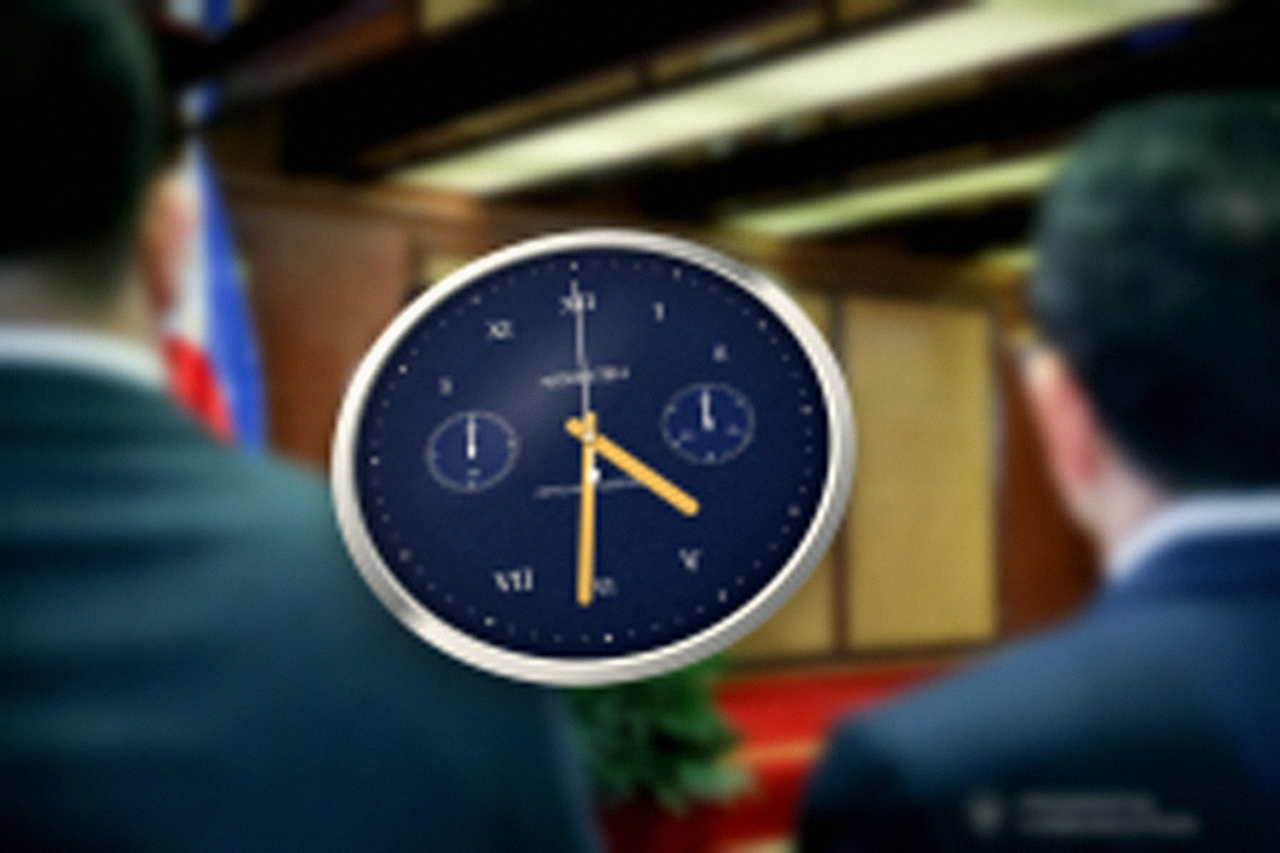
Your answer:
**4:31**
